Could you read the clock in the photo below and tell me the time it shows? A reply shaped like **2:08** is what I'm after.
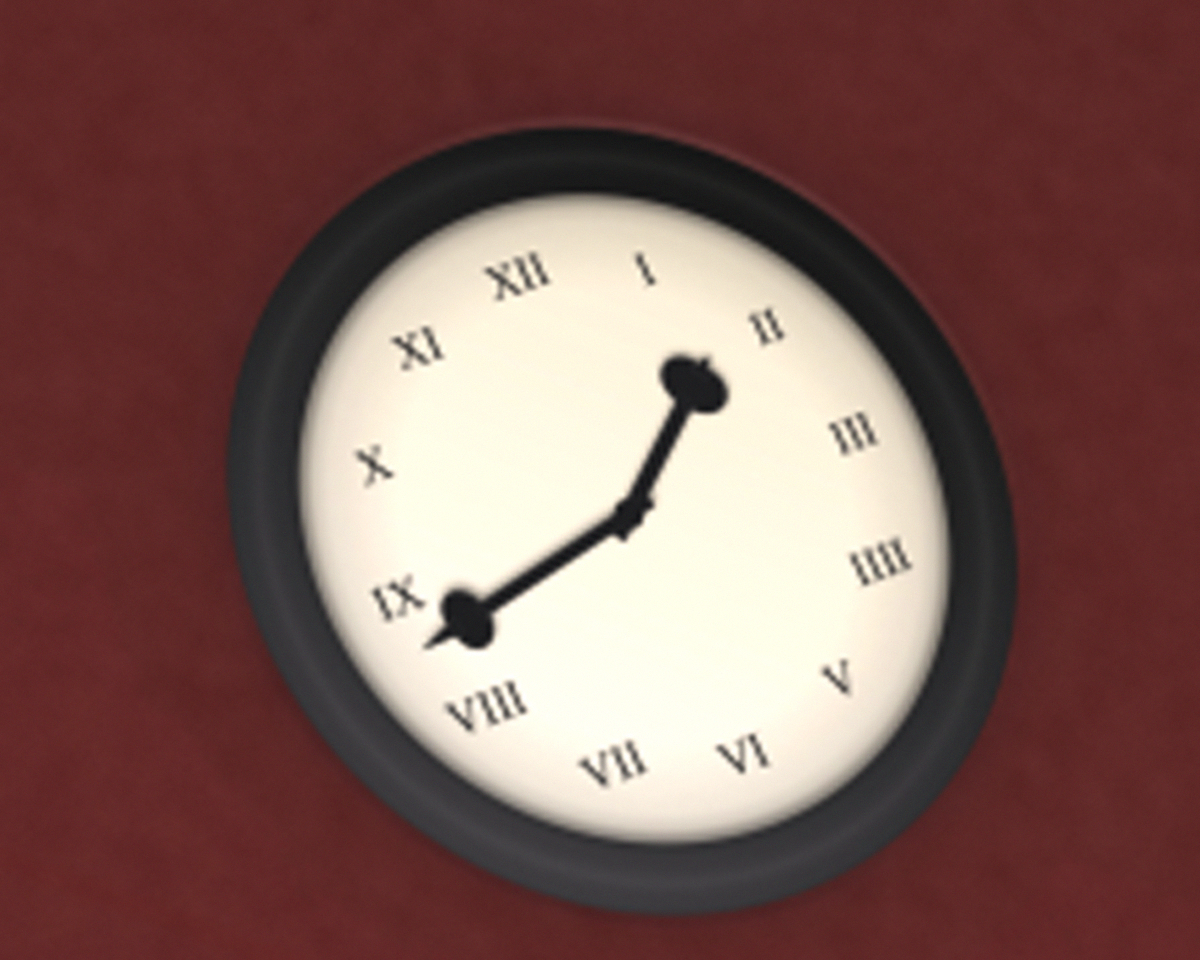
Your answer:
**1:43**
